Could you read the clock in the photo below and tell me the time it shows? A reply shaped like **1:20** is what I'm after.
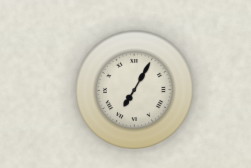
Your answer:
**7:05**
